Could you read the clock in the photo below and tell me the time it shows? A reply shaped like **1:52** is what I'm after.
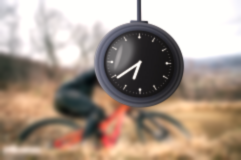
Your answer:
**6:39**
